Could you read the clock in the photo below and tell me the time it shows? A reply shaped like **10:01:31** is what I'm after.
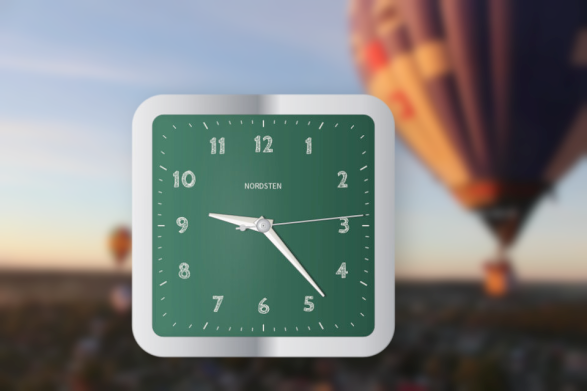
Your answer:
**9:23:14**
